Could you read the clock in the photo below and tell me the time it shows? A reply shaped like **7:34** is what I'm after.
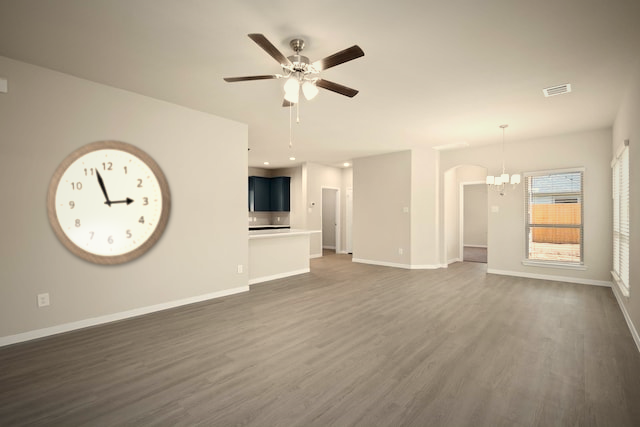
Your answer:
**2:57**
